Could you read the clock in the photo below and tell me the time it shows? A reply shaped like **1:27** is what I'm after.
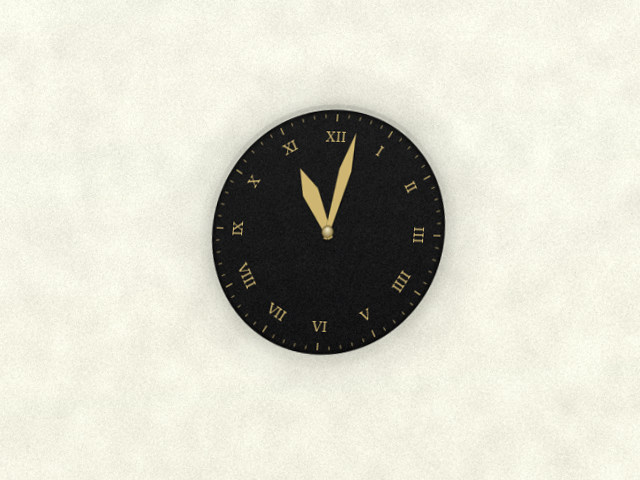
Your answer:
**11:02**
